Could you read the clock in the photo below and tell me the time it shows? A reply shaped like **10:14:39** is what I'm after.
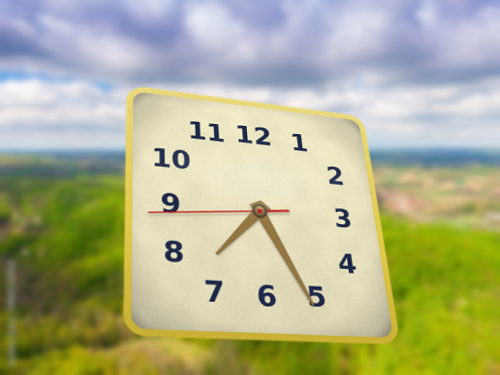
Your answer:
**7:25:44**
